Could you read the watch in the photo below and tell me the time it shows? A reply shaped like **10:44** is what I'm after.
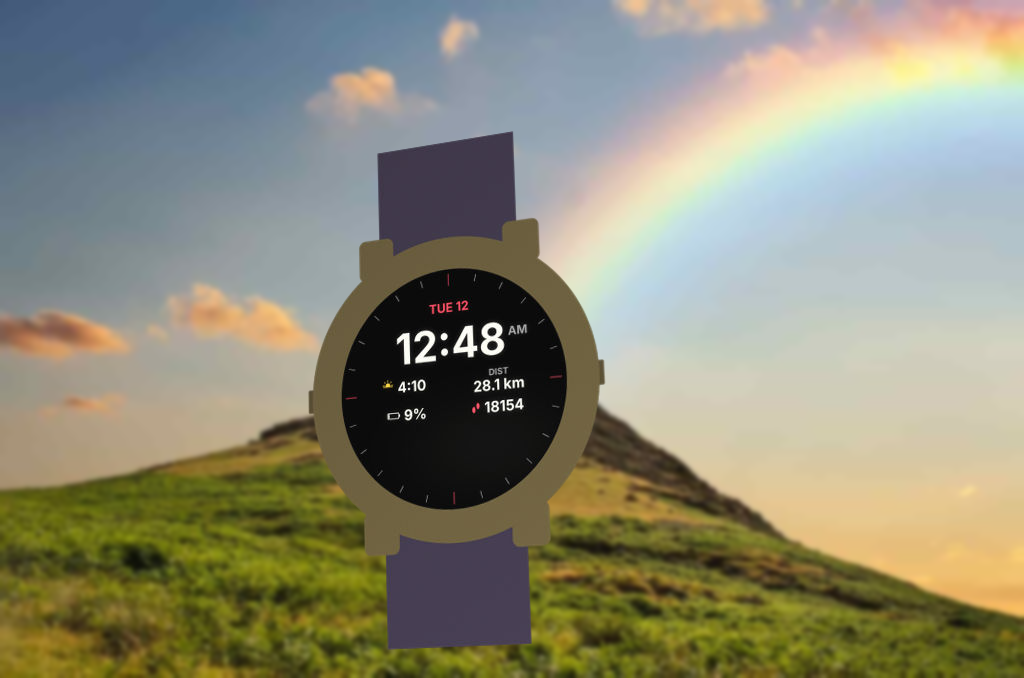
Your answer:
**12:48**
